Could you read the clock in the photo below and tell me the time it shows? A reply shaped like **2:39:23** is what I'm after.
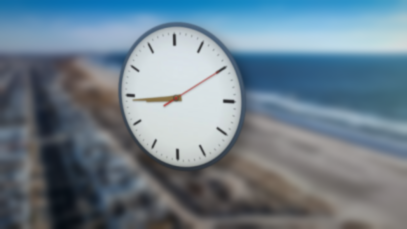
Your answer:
**8:44:10**
